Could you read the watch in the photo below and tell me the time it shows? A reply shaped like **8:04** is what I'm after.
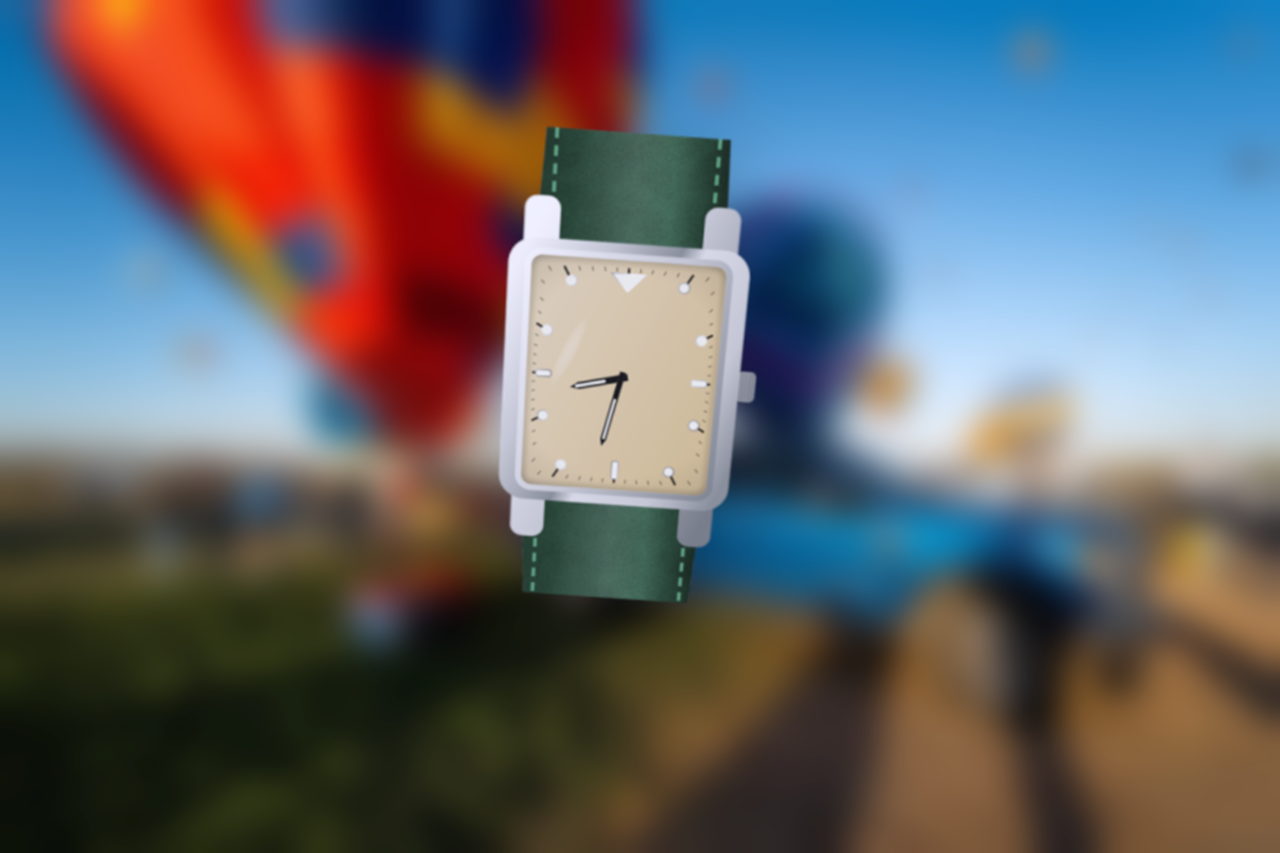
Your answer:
**8:32**
